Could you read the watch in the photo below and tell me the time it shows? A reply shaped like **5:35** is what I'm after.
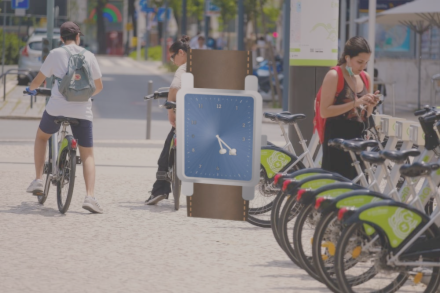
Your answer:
**5:22**
